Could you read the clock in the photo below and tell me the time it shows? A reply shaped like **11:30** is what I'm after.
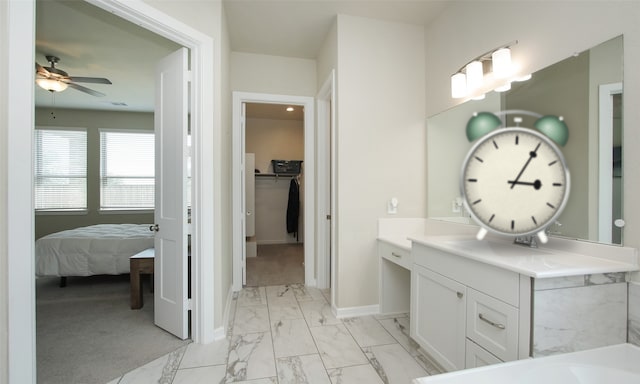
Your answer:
**3:05**
